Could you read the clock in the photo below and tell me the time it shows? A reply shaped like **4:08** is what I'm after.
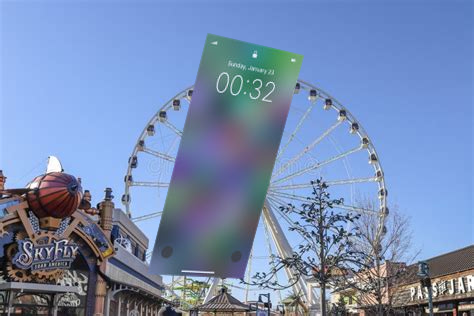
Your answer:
**0:32**
